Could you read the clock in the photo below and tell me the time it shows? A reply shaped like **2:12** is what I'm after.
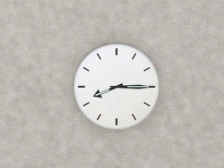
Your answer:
**8:15**
